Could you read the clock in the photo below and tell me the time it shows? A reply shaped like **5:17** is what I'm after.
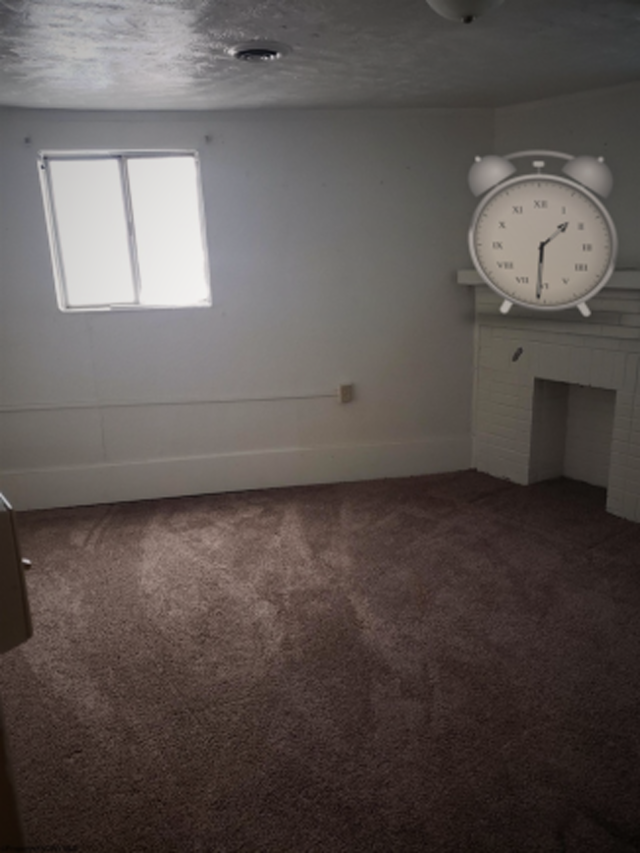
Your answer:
**1:31**
